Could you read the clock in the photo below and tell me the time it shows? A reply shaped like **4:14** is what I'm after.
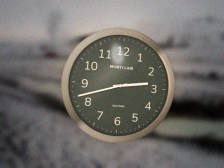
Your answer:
**2:42**
